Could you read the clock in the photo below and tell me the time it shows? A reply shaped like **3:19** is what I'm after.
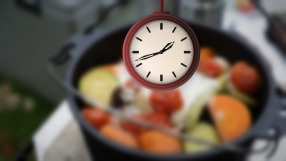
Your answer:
**1:42**
